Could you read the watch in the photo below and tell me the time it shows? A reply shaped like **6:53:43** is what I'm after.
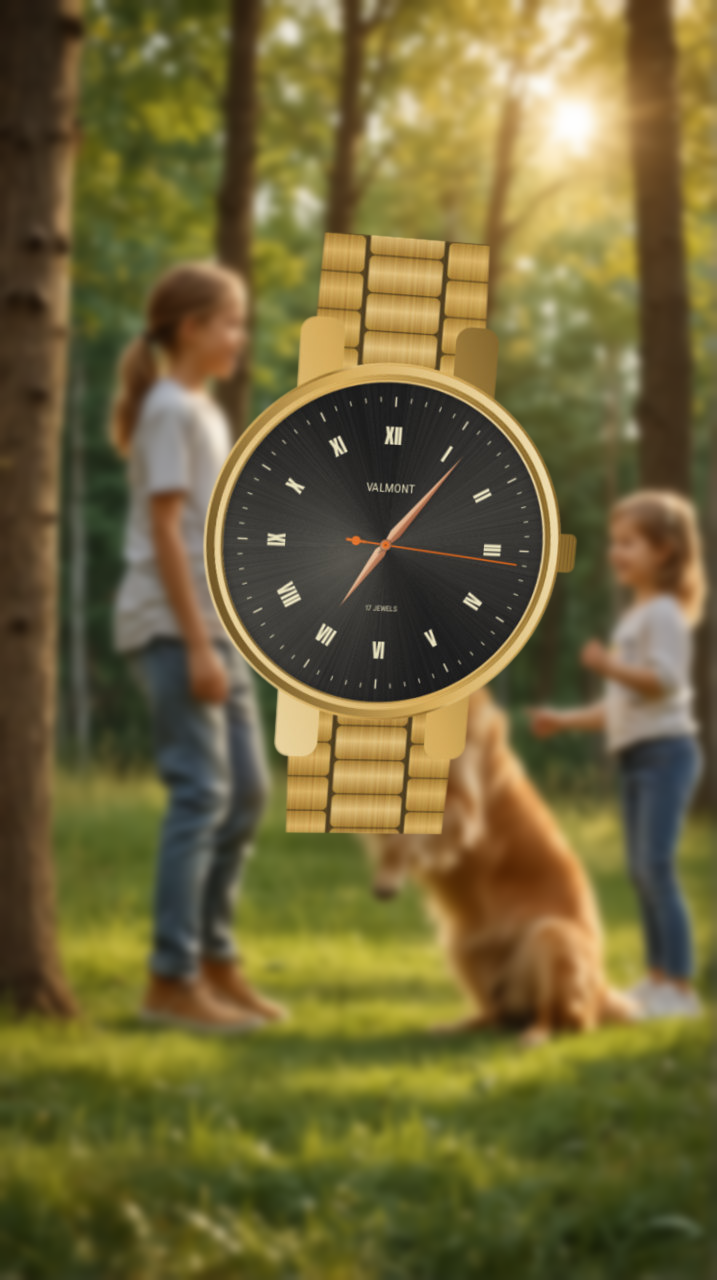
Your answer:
**7:06:16**
